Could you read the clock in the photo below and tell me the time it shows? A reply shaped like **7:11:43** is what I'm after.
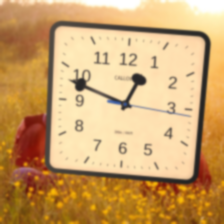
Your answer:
**12:48:16**
